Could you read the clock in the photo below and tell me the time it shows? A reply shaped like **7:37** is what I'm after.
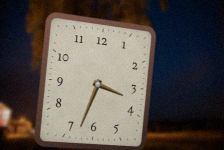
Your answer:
**3:33**
